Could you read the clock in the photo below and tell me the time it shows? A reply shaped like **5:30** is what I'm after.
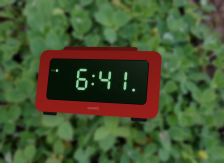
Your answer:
**6:41**
